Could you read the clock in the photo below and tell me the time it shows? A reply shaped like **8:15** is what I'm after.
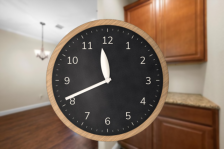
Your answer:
**11:41**
